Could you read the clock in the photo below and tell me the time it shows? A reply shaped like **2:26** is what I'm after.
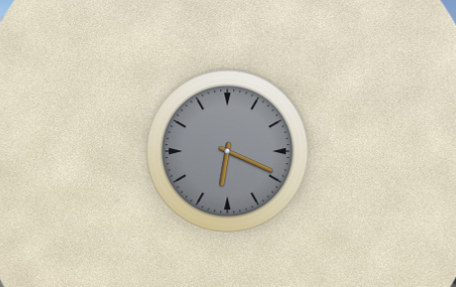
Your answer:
**6:19**
